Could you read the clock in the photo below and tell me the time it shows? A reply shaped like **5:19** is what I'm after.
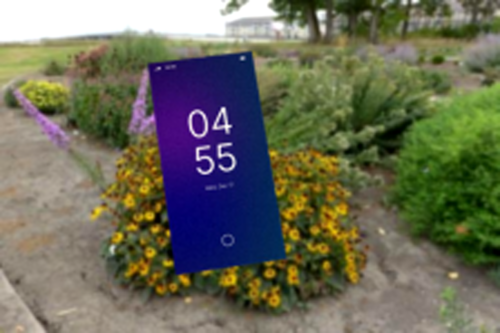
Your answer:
**4:55**
